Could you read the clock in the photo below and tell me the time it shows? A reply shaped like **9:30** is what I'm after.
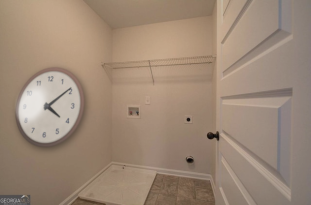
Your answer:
**4:09**
